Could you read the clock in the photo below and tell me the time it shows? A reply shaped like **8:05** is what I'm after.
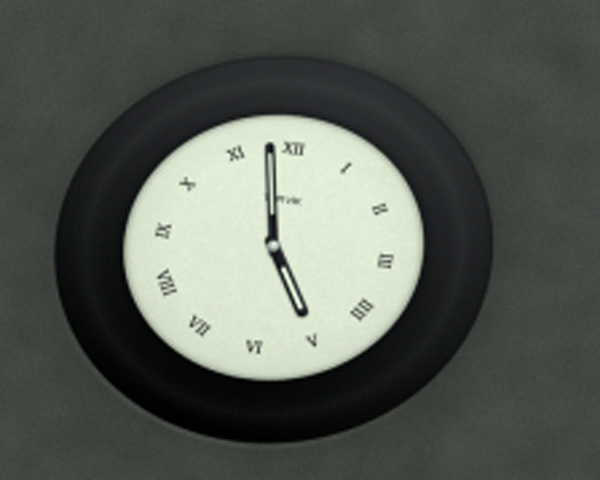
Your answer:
**4:58**
